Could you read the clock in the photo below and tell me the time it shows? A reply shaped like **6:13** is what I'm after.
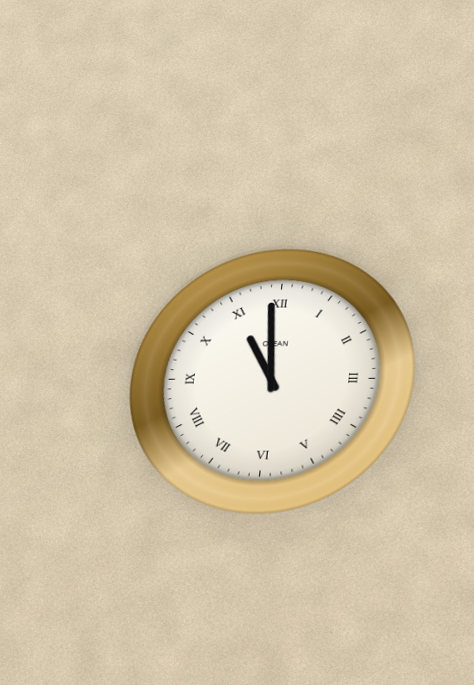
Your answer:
**10:59**
